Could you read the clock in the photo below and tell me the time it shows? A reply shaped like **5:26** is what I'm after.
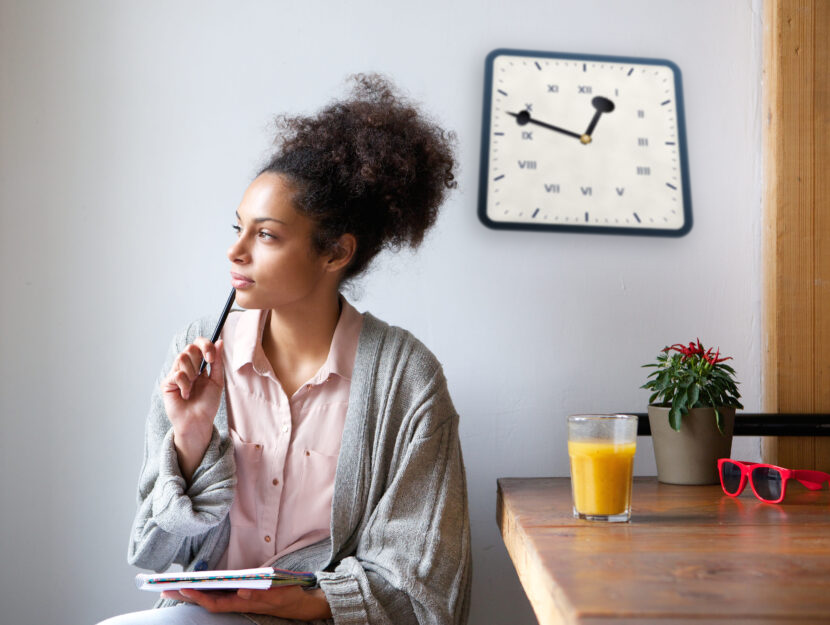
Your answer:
**12:48**
